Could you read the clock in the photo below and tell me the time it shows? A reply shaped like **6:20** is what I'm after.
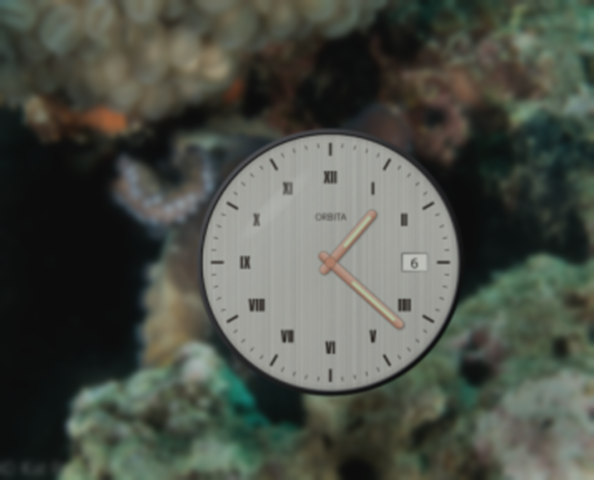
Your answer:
**1:22**
